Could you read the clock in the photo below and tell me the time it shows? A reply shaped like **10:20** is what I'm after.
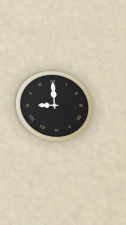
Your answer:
**9:00**
